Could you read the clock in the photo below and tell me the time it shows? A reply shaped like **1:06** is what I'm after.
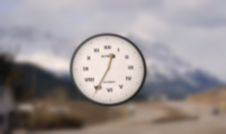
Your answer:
**12:35**
